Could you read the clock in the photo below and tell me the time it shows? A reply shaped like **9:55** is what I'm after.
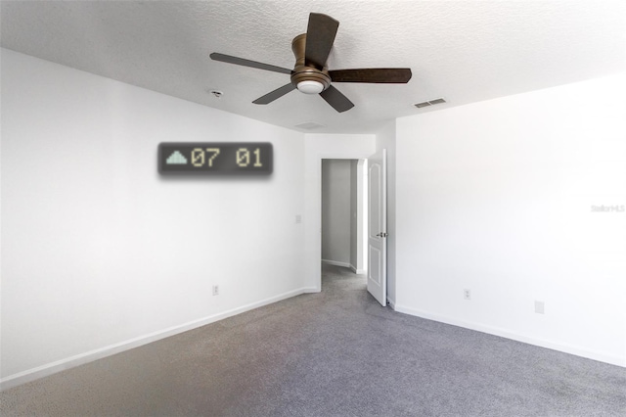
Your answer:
**7:01**
